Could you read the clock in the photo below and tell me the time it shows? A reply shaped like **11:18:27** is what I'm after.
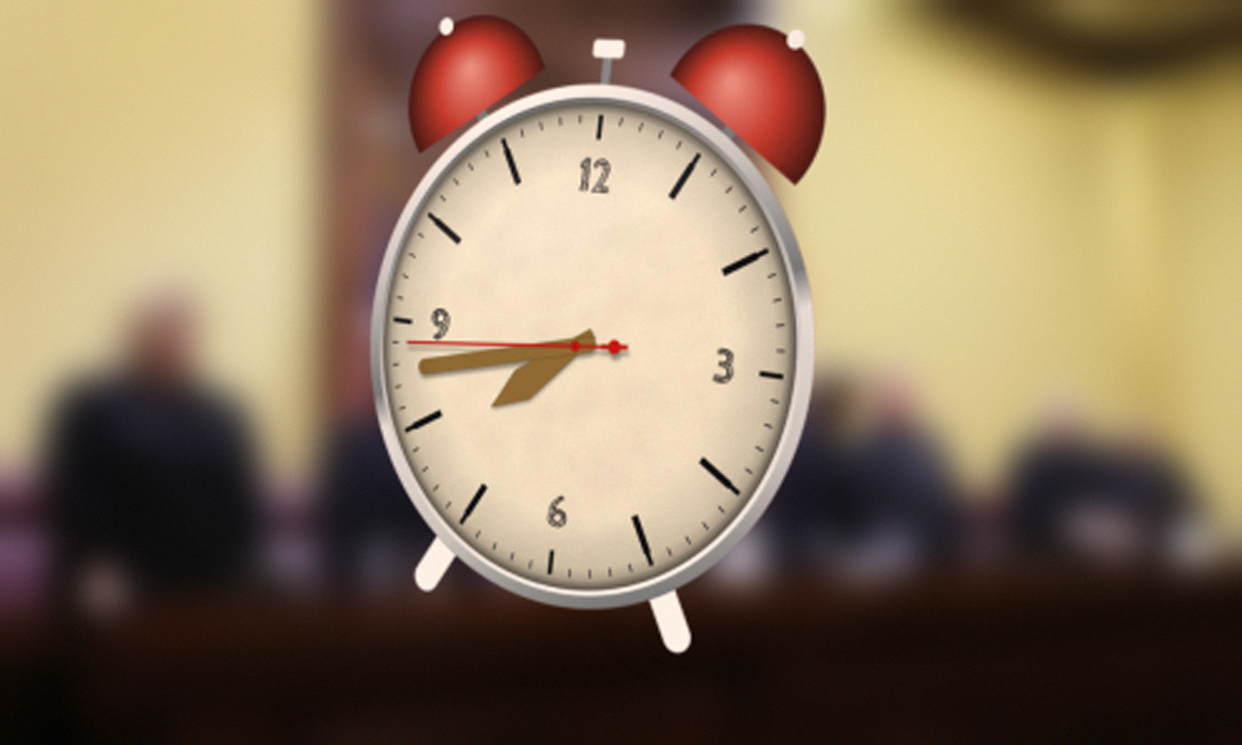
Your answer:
**7:42:44**
